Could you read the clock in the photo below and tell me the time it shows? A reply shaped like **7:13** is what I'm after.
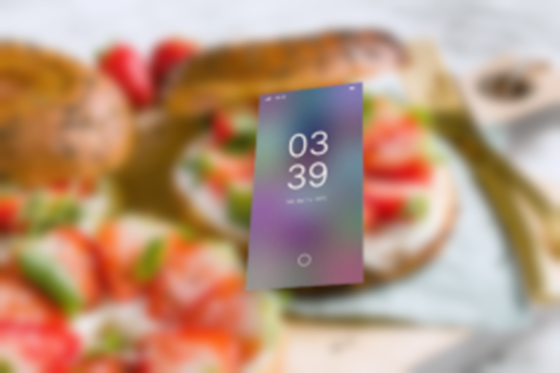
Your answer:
**3:39**
